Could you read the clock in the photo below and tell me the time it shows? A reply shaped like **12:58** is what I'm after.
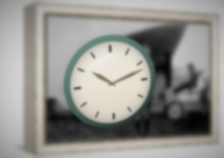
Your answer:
**10:12**
